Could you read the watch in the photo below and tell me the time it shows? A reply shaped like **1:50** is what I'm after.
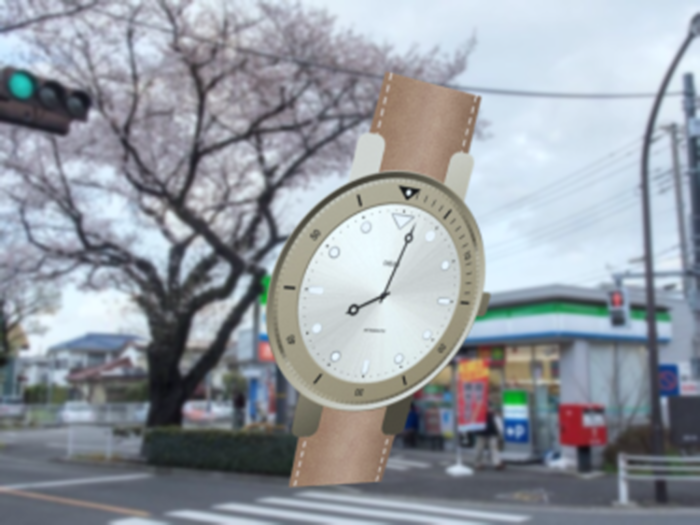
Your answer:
**8:02**
